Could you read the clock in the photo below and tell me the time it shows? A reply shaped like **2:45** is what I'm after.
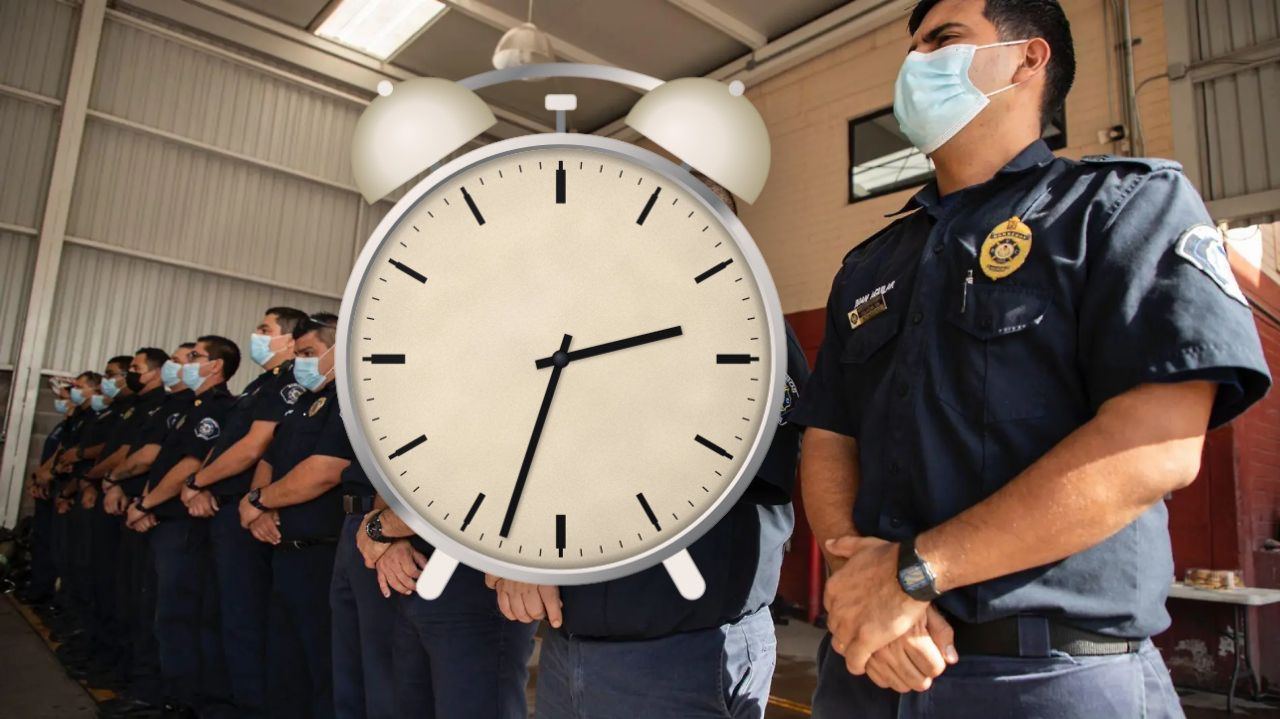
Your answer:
**2:33**
